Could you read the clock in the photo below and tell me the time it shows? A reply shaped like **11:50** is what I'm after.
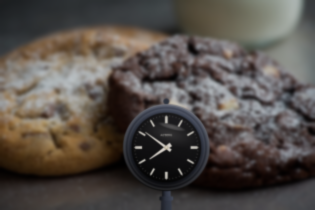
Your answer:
**7:51**
